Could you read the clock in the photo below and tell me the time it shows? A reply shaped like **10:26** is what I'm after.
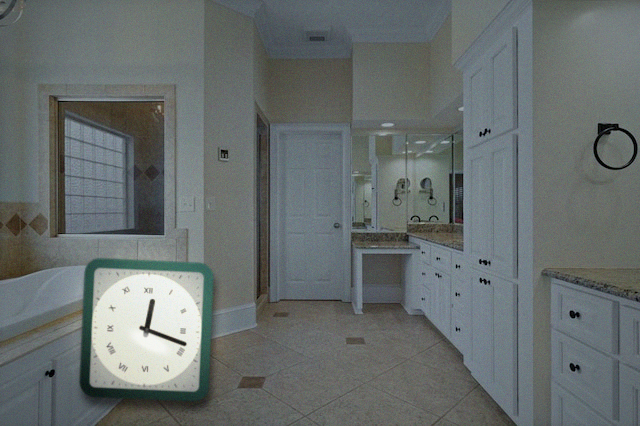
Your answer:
**12:18**
